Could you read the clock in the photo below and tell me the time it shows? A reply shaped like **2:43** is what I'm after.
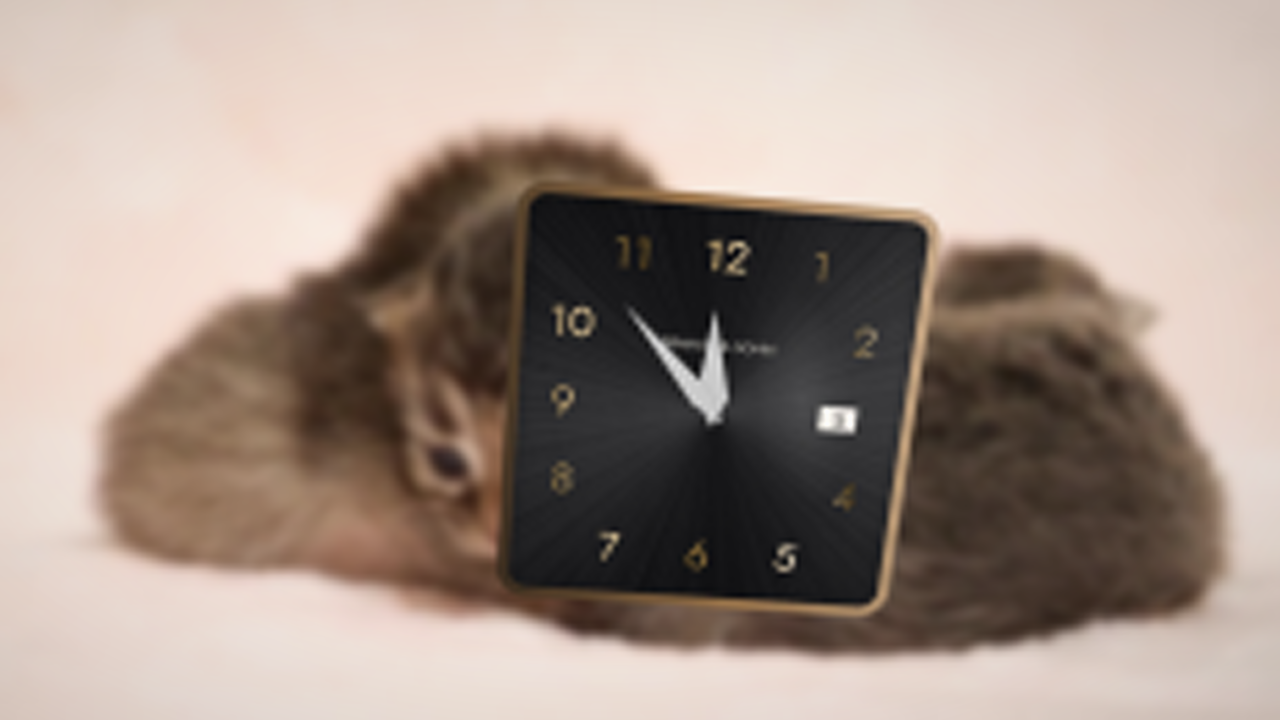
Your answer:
**11:53**
